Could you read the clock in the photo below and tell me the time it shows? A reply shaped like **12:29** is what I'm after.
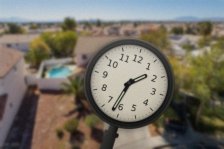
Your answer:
**1:32**
